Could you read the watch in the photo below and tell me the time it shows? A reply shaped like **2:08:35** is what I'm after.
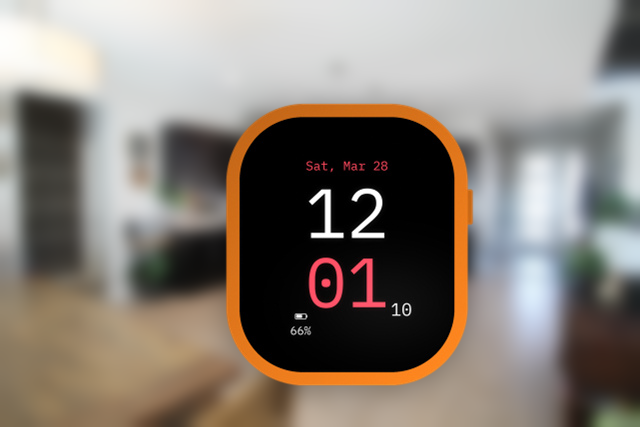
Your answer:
**12:01:10**
